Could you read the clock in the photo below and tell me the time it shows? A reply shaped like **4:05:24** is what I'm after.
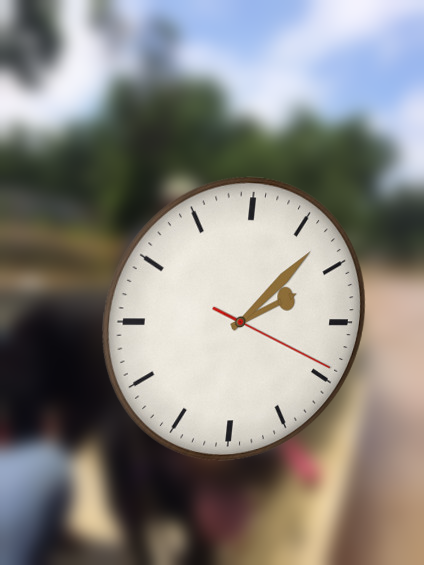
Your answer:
**2:07:19**
